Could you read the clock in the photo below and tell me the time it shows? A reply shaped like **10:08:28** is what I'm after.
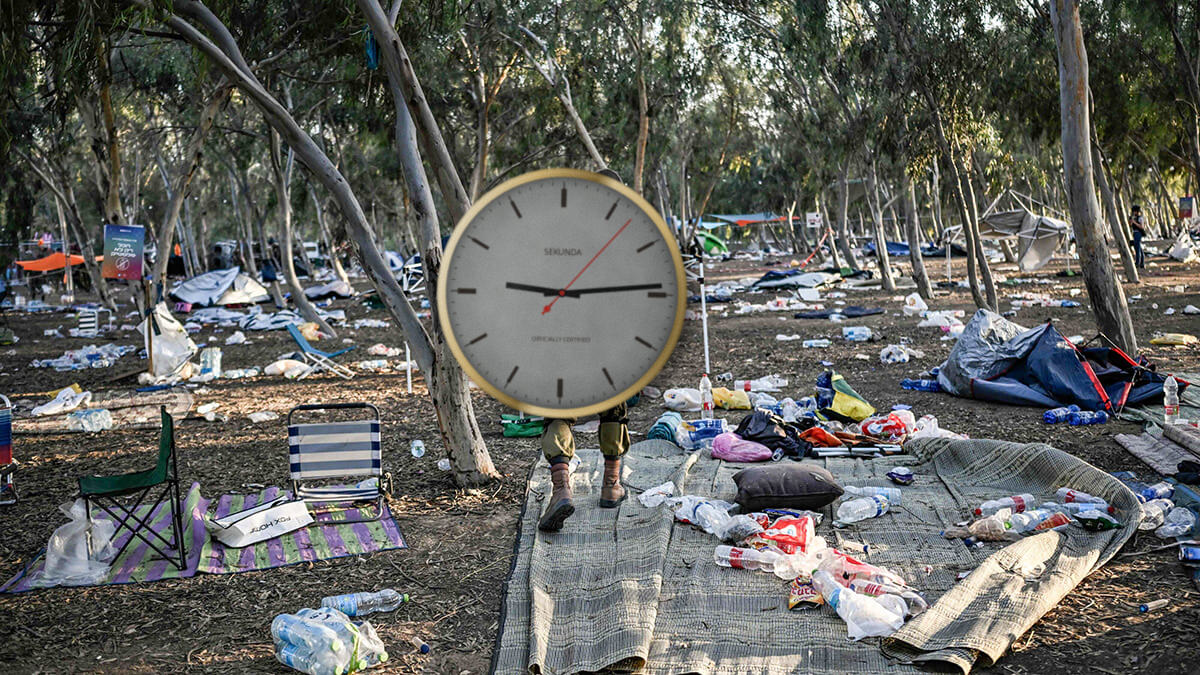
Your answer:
**9:14:07**
